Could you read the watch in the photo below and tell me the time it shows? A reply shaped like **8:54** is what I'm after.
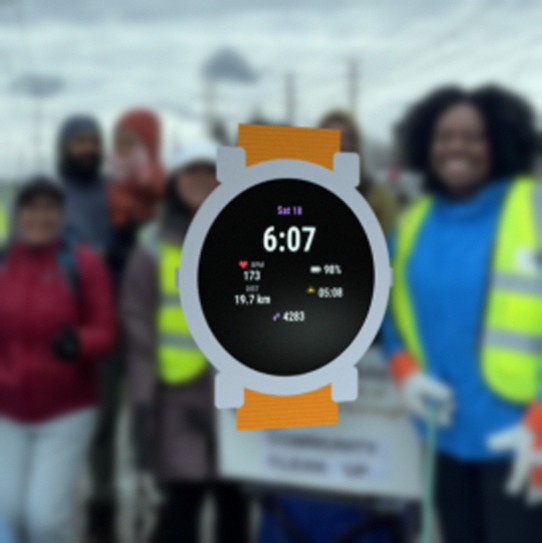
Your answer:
**6:07**
